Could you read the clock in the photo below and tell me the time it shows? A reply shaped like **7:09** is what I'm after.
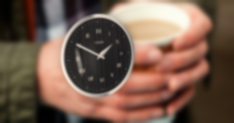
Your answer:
**1:50**
